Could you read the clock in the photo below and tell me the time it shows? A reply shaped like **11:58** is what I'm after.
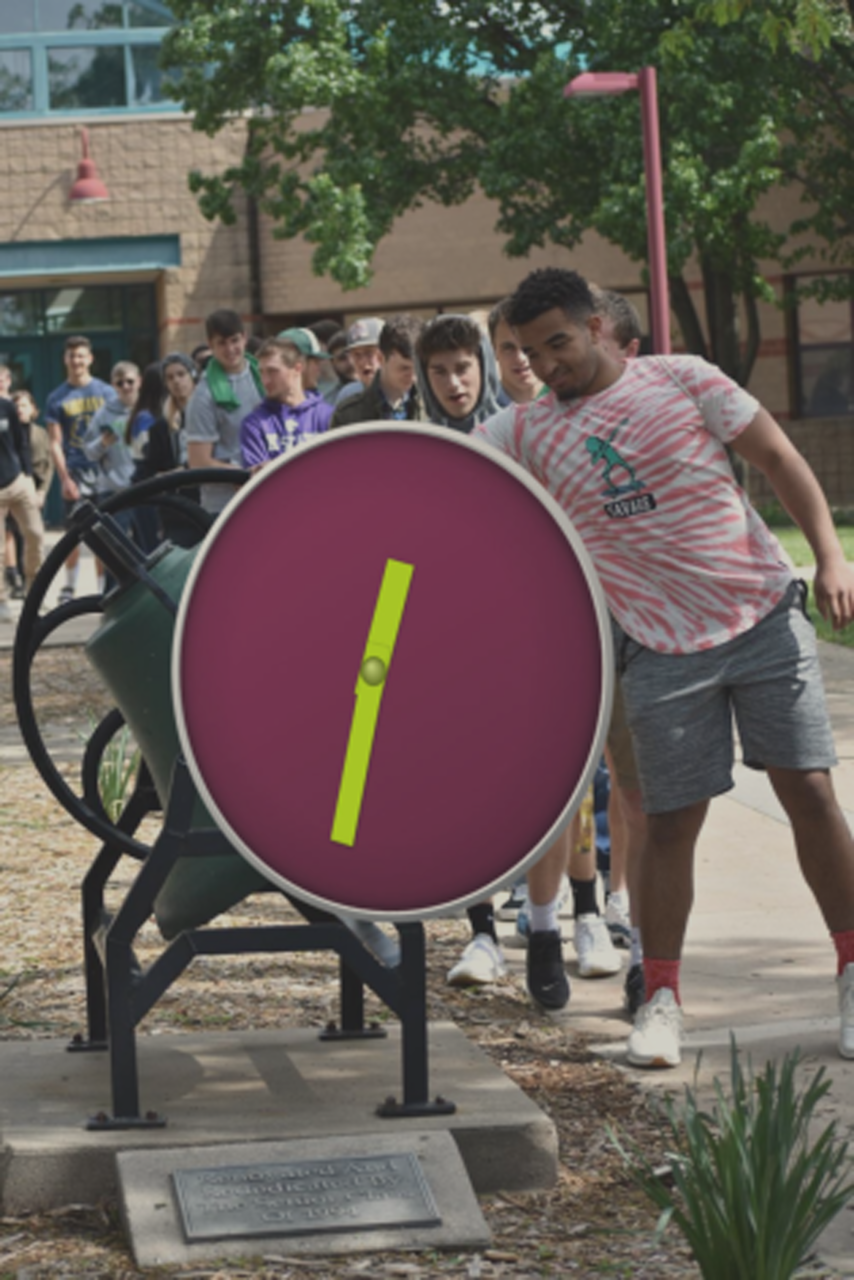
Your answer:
**12:32**
